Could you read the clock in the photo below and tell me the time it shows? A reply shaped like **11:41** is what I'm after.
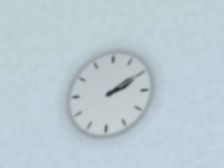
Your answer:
**2:10**
